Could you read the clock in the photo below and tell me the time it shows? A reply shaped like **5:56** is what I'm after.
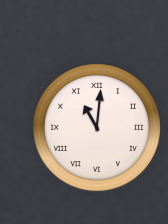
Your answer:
**11:01**
